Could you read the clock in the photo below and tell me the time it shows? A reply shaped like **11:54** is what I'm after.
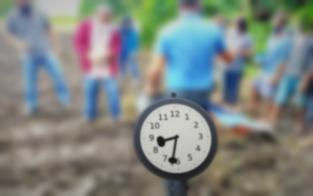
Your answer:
**8:32**
